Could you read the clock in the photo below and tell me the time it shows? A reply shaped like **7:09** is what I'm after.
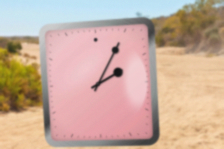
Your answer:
**2:05**
